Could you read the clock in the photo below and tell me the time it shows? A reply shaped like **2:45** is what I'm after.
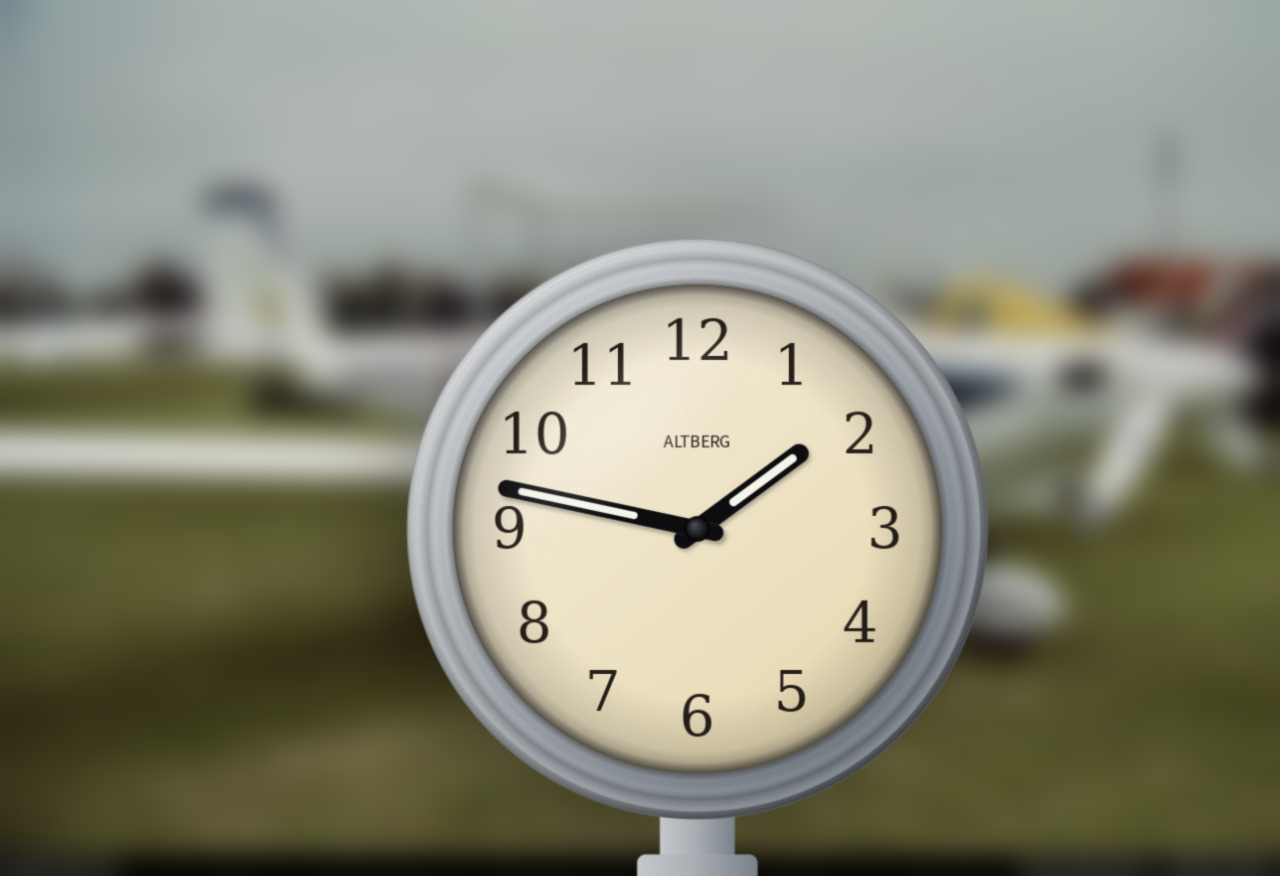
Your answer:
**1:47**
